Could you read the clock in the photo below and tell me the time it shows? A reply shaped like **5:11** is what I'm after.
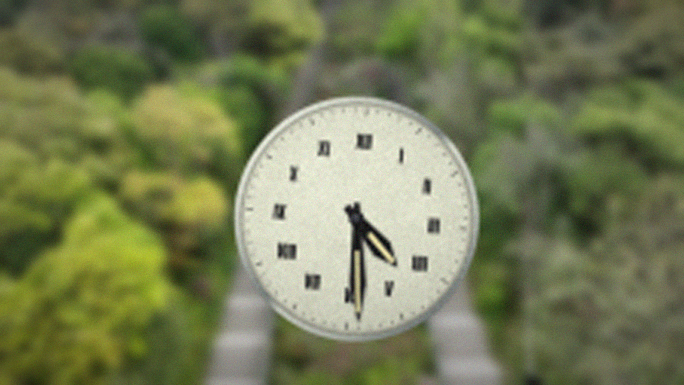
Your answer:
**4:29**
